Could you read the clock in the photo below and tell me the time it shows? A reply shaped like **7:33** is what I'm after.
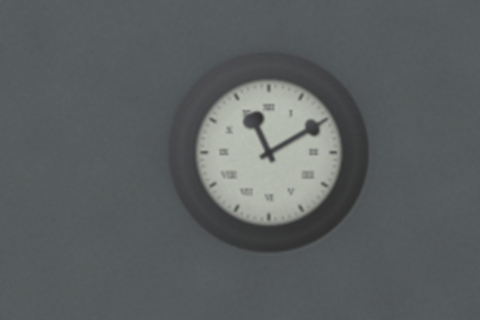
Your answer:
**11:10**
